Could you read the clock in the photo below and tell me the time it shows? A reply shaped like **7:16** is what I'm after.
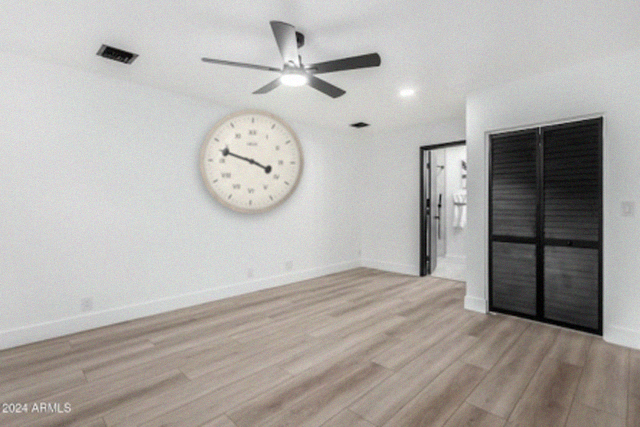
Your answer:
**3:48**
